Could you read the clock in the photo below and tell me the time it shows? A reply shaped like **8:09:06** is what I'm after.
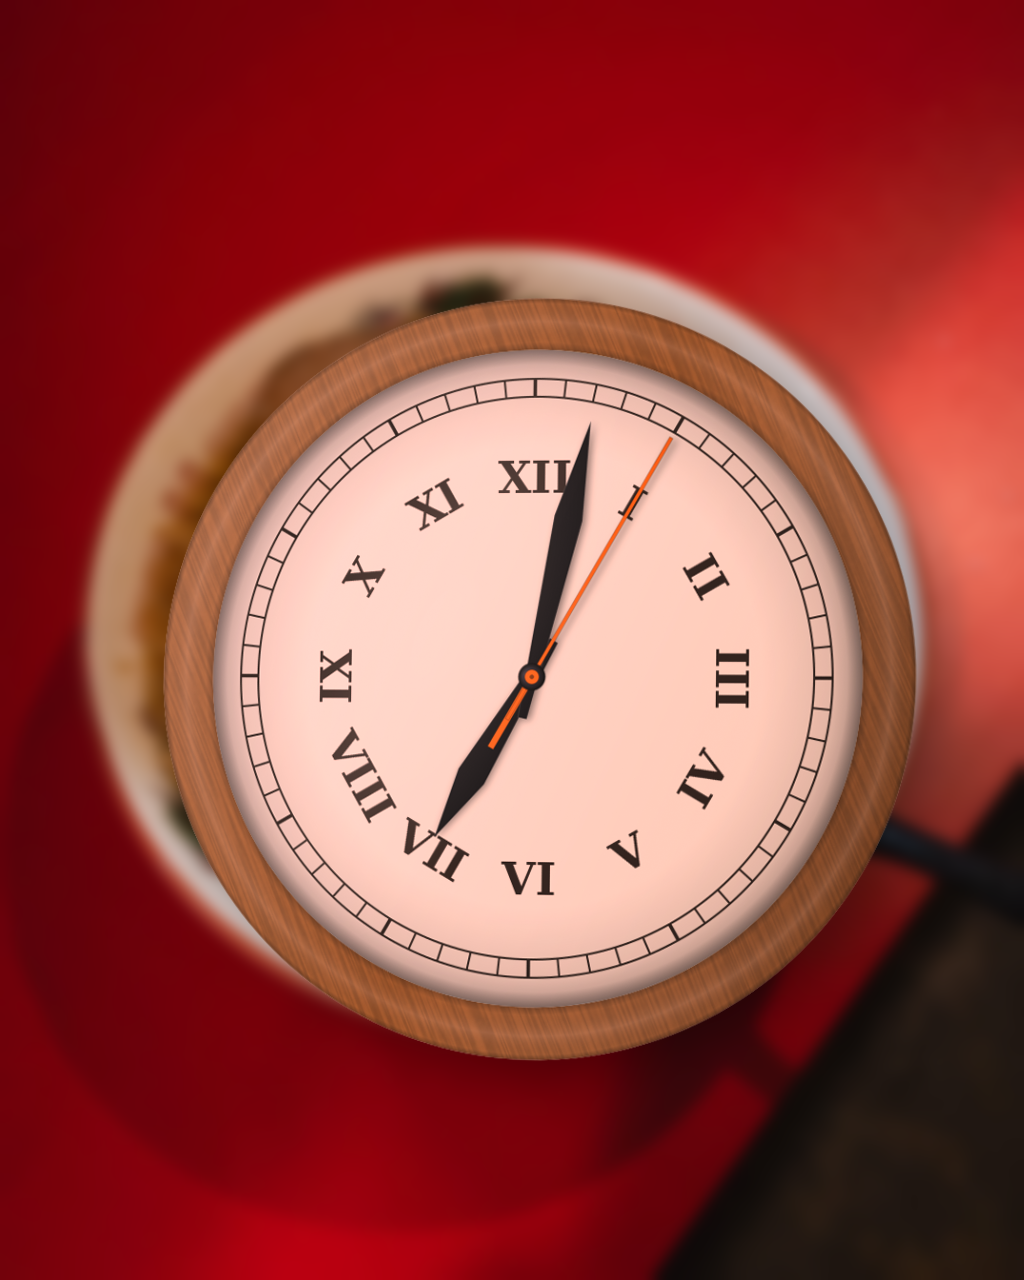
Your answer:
**7:02:05**
